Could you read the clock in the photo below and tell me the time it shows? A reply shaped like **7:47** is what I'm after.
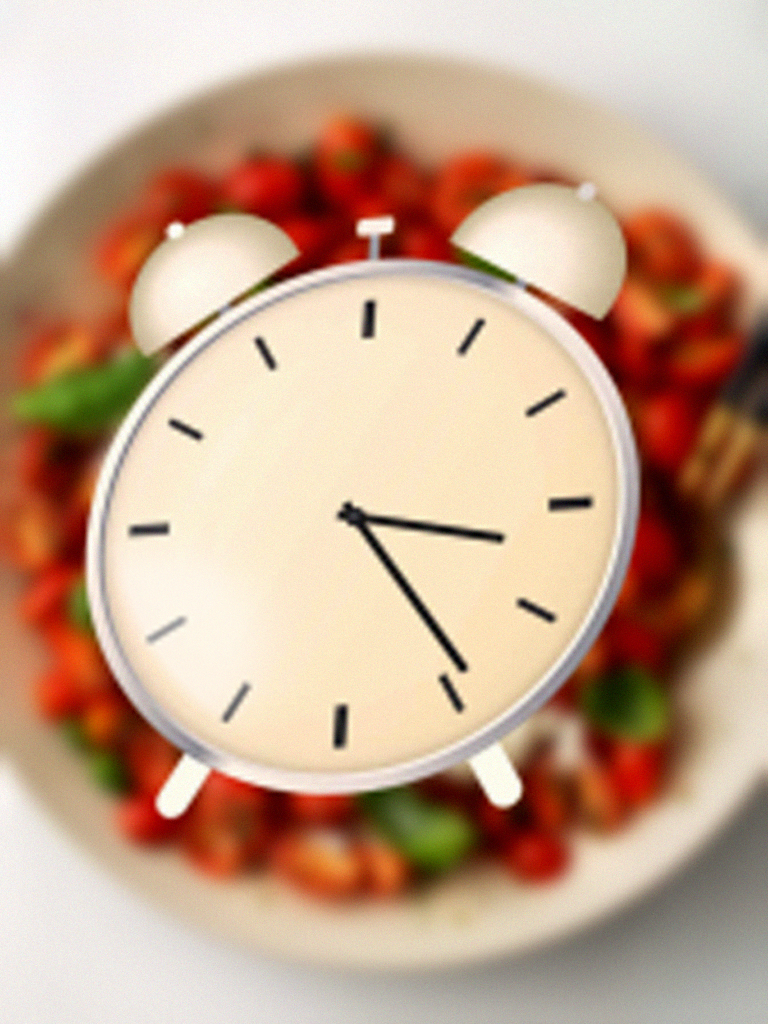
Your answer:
**3:24**
